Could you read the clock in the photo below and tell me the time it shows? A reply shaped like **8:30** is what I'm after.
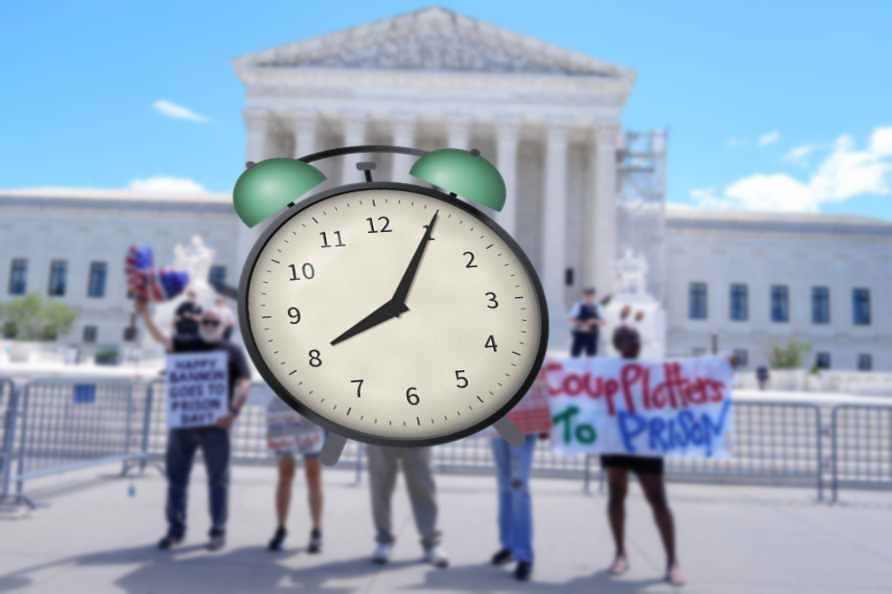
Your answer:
**8:05**
